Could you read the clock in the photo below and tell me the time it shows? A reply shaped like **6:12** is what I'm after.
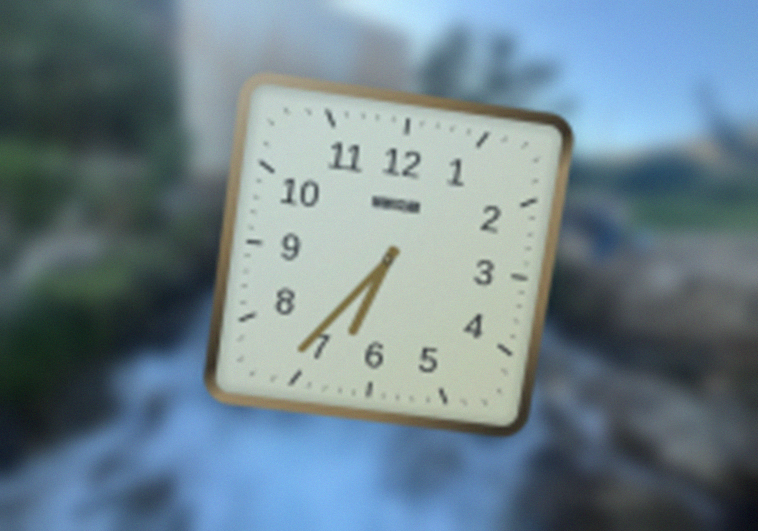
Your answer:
**6:36**
